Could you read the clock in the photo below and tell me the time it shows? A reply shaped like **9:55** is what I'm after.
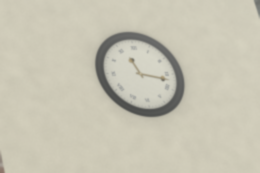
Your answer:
**11:17**
